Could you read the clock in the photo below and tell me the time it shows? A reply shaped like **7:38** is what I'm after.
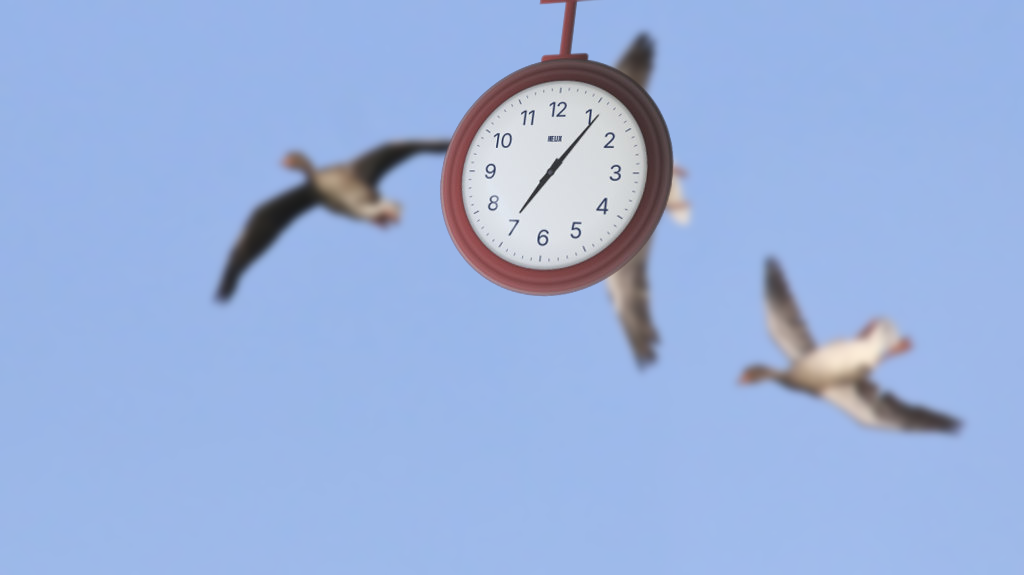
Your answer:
**7:06**
